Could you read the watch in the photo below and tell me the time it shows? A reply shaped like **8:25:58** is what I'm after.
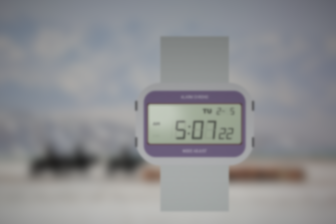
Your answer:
**5:07:22**
